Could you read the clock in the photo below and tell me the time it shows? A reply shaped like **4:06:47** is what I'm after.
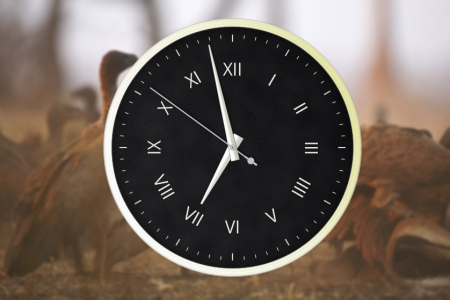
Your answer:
**6:57:51**
